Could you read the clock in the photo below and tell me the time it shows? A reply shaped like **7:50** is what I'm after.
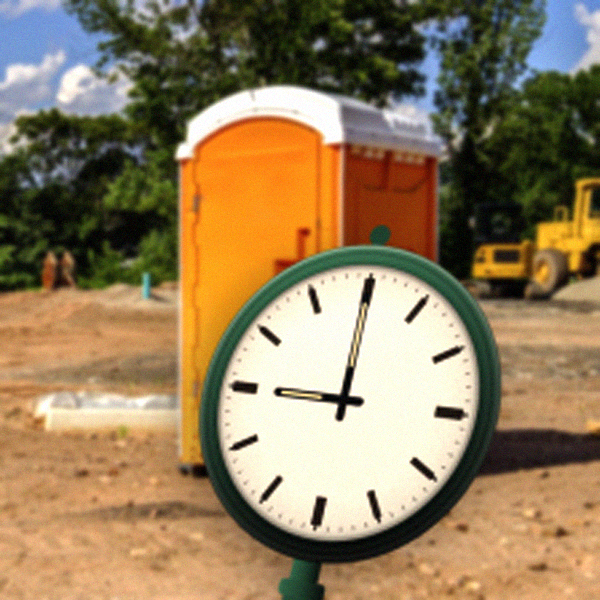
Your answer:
**9:00**
